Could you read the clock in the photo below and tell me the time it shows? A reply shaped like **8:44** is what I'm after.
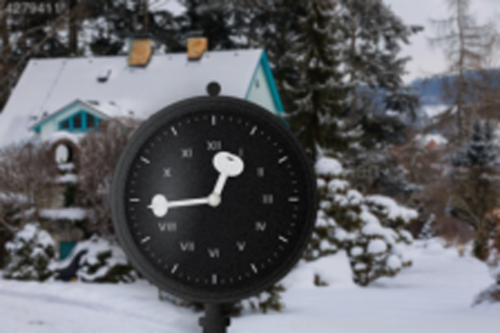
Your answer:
**12:44**
